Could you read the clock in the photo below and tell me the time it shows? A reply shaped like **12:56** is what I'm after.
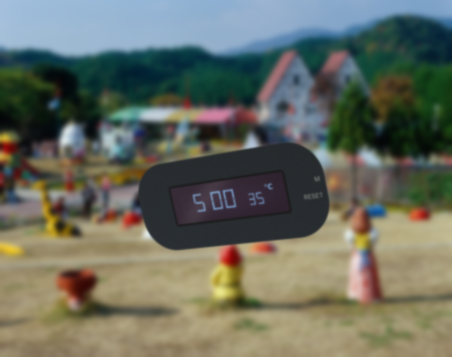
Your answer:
**5:00**
